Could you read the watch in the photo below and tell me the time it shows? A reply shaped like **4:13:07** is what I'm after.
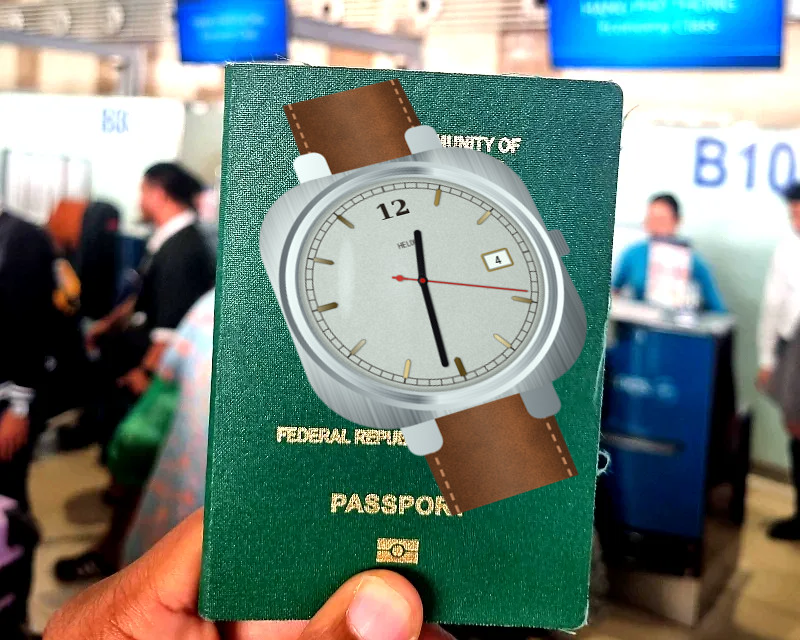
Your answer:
**12:31:19**
